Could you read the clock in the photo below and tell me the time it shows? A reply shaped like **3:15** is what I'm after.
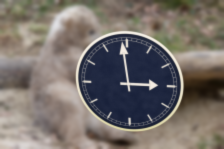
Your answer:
**2:59**
